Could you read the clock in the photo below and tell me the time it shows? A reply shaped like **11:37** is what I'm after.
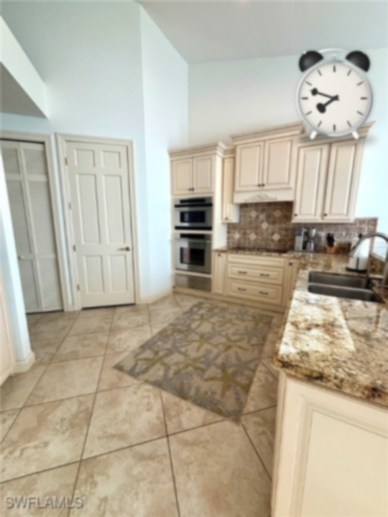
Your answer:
**7:48**
